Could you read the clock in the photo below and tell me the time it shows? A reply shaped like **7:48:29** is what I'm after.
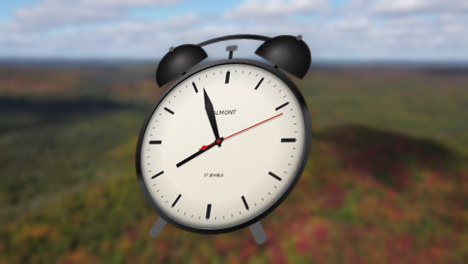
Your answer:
**7:56:11**
